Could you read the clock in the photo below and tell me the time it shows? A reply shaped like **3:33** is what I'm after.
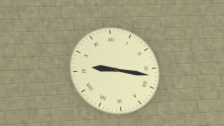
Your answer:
**9:17**
